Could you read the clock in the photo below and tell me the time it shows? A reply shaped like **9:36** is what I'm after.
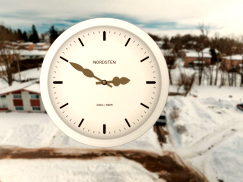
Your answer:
**2:50**
